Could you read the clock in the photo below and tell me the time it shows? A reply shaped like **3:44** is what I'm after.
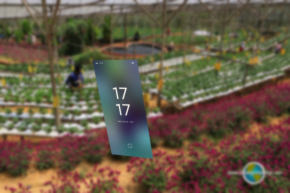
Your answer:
**17:17**
